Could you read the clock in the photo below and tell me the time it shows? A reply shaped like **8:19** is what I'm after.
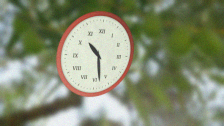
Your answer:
**10:28**
